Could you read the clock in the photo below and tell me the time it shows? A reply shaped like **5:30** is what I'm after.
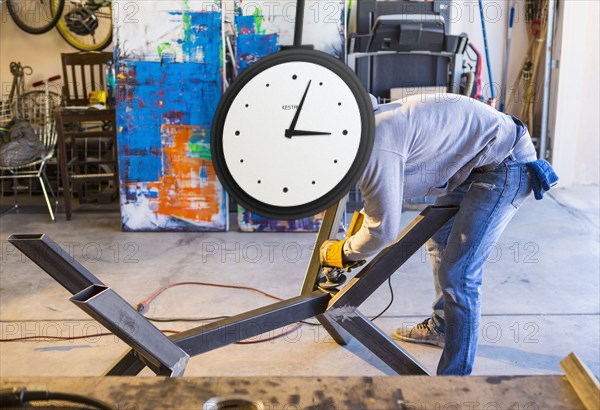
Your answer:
**3:03**
